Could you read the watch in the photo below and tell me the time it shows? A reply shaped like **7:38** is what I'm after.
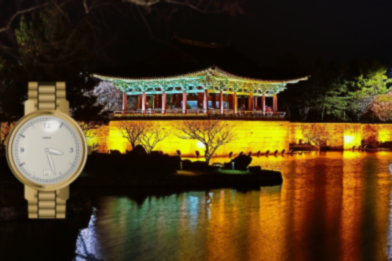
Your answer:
**3:27**
